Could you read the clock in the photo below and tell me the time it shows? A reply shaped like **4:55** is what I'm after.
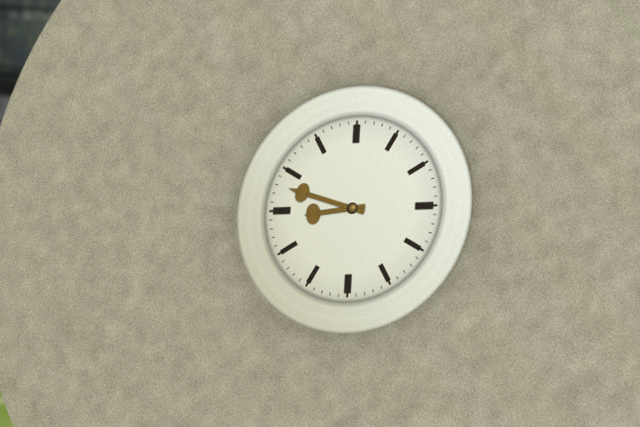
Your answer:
**8:48**
